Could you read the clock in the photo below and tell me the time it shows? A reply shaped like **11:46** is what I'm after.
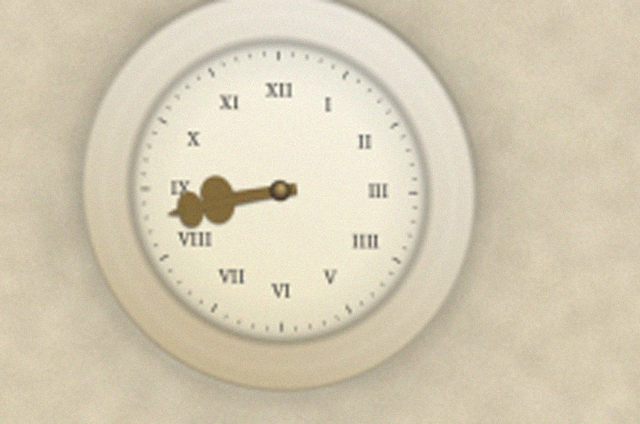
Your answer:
**8:43**
